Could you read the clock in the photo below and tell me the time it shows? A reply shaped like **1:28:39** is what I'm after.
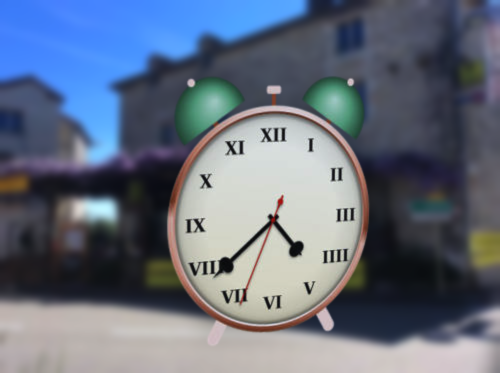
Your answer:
**4:38:34**
